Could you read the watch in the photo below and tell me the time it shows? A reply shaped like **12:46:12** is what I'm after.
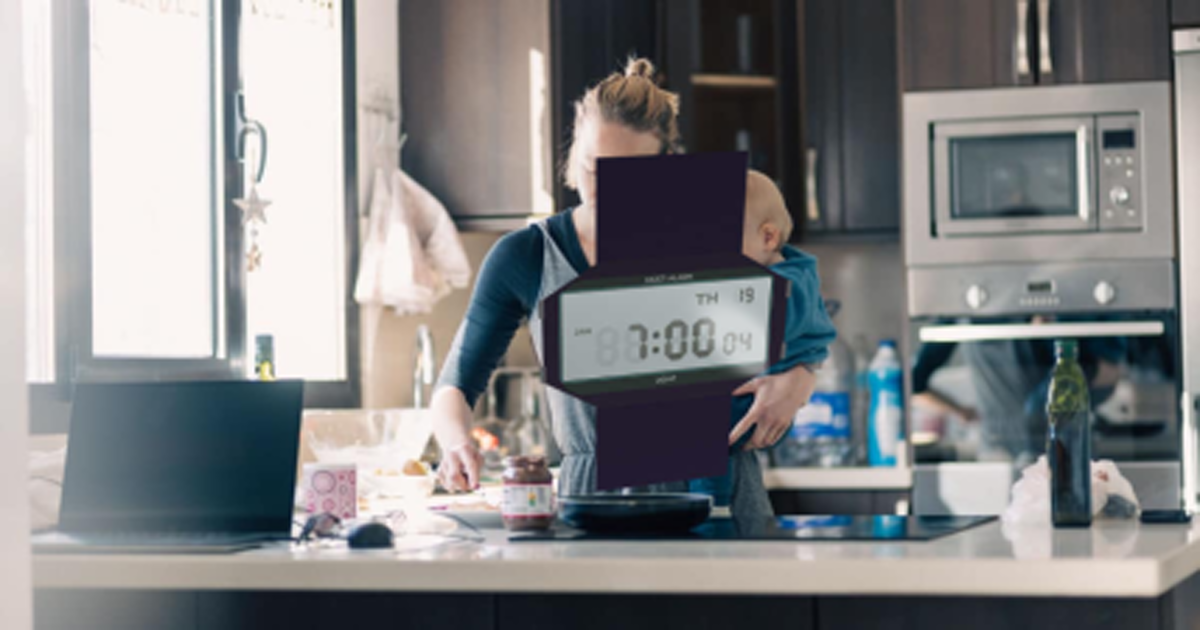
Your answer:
**7:00:04**
